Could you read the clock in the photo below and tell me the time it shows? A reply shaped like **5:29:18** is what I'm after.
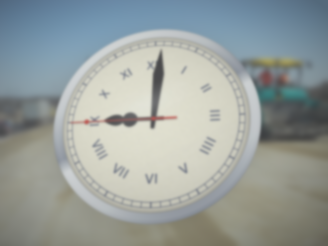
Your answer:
**9:00:45**
